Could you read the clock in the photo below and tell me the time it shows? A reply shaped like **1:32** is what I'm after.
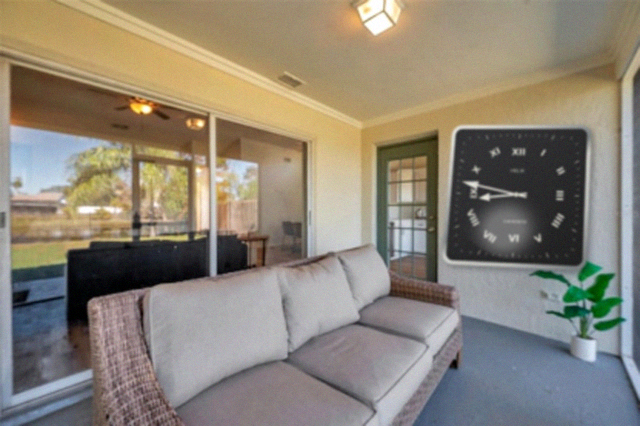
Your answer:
**8:47**
